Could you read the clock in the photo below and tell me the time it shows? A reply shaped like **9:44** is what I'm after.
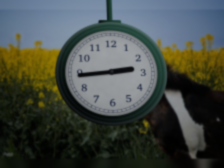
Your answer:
**2:44**
